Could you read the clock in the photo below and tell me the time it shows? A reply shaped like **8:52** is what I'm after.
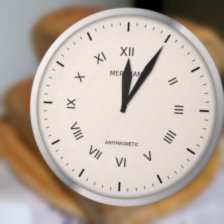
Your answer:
**12:05**
